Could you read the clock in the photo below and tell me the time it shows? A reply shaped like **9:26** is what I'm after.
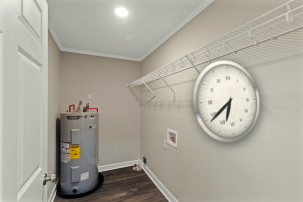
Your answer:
**6:39**
